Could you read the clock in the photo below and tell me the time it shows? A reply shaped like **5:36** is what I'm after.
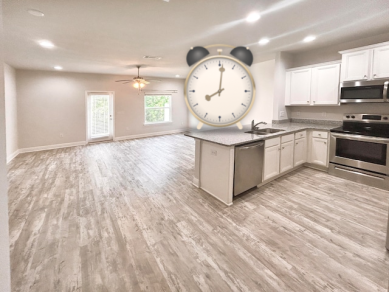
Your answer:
**8:01**
